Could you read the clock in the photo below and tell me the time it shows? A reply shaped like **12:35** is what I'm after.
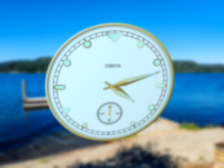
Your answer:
**4:12**
